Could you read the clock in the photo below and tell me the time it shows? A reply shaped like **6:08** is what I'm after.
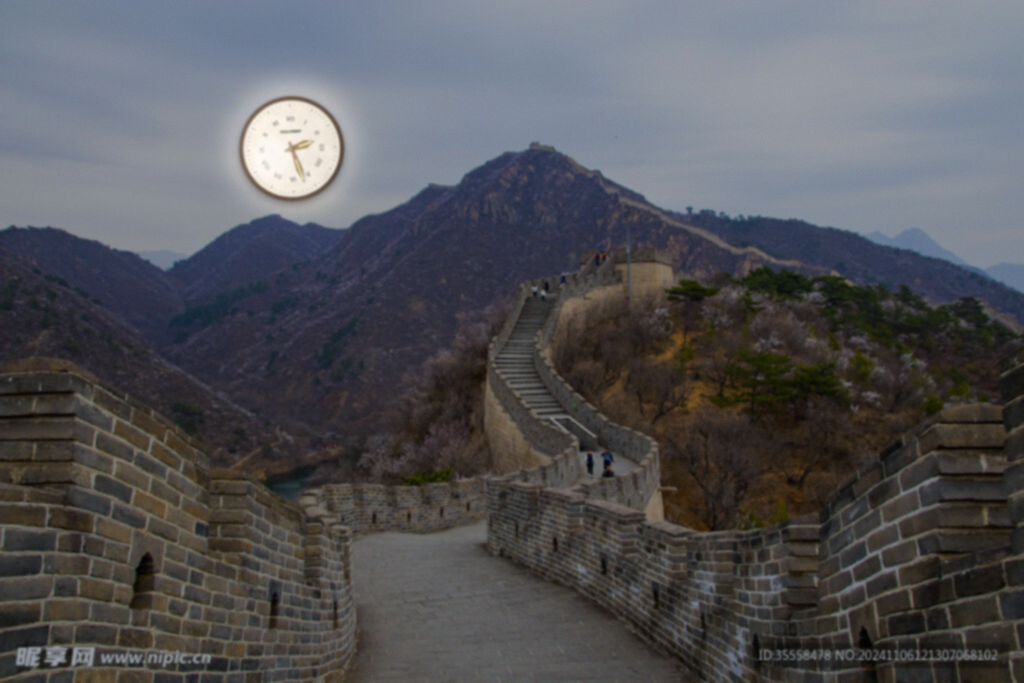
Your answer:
**2:27**
